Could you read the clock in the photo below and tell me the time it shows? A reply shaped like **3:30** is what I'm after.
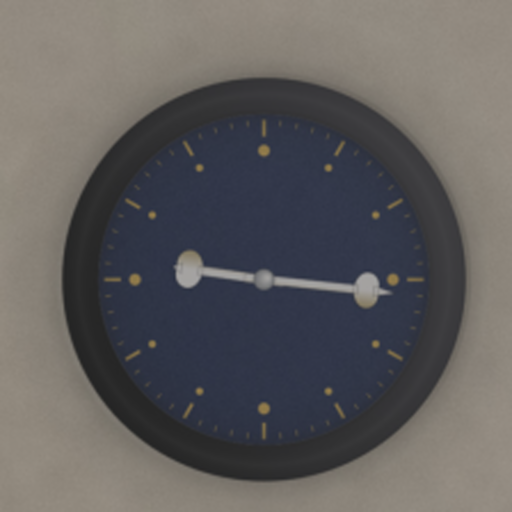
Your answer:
**9:16**
